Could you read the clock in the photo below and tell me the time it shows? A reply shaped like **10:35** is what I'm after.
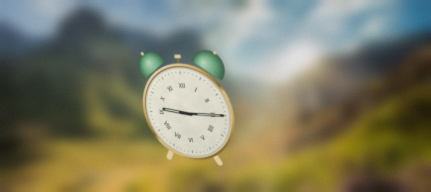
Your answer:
**9:15**
